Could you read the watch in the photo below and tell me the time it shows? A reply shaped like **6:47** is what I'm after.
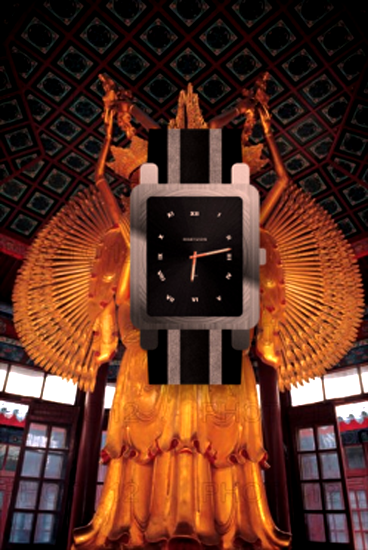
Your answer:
**6:13**
